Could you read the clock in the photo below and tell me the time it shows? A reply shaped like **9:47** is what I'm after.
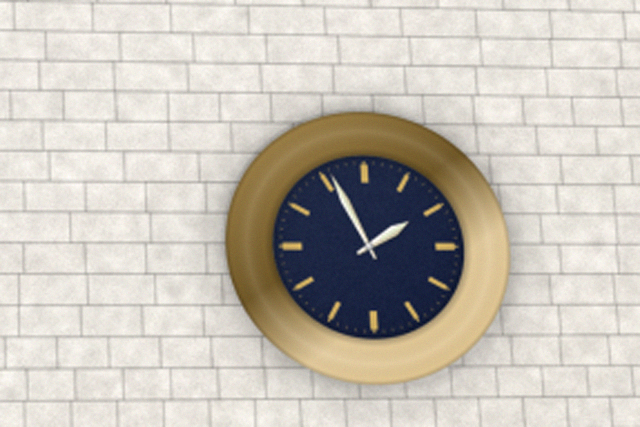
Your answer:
**1:56**
